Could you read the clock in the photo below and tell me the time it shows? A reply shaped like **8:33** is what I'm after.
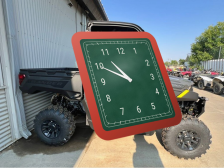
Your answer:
**10:50**
